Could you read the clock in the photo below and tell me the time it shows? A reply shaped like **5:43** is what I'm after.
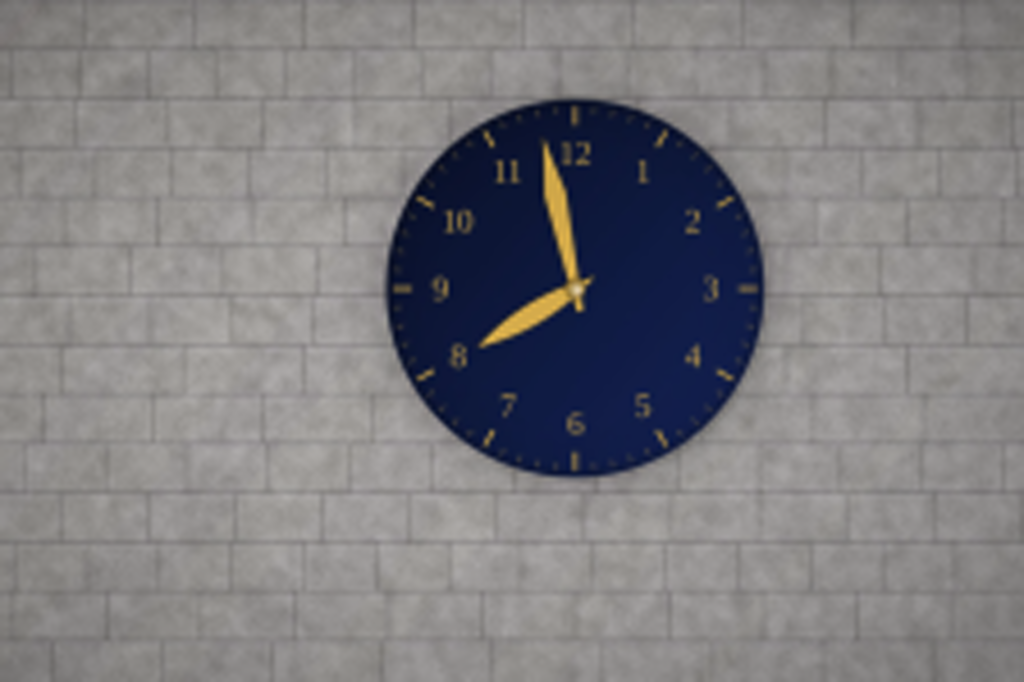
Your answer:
**7:58**
